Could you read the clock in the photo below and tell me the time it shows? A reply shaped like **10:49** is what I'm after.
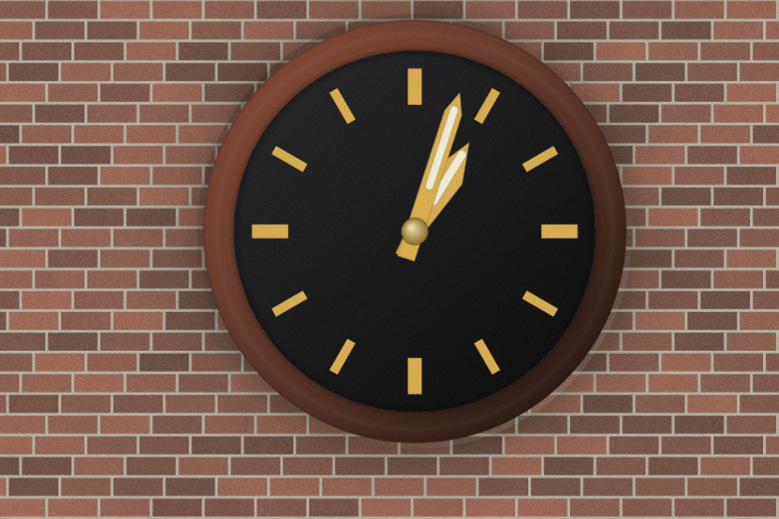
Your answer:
**1:03**
